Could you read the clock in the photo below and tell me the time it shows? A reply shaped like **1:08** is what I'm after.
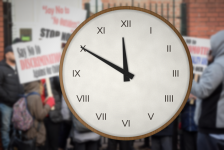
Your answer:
**11:50**
